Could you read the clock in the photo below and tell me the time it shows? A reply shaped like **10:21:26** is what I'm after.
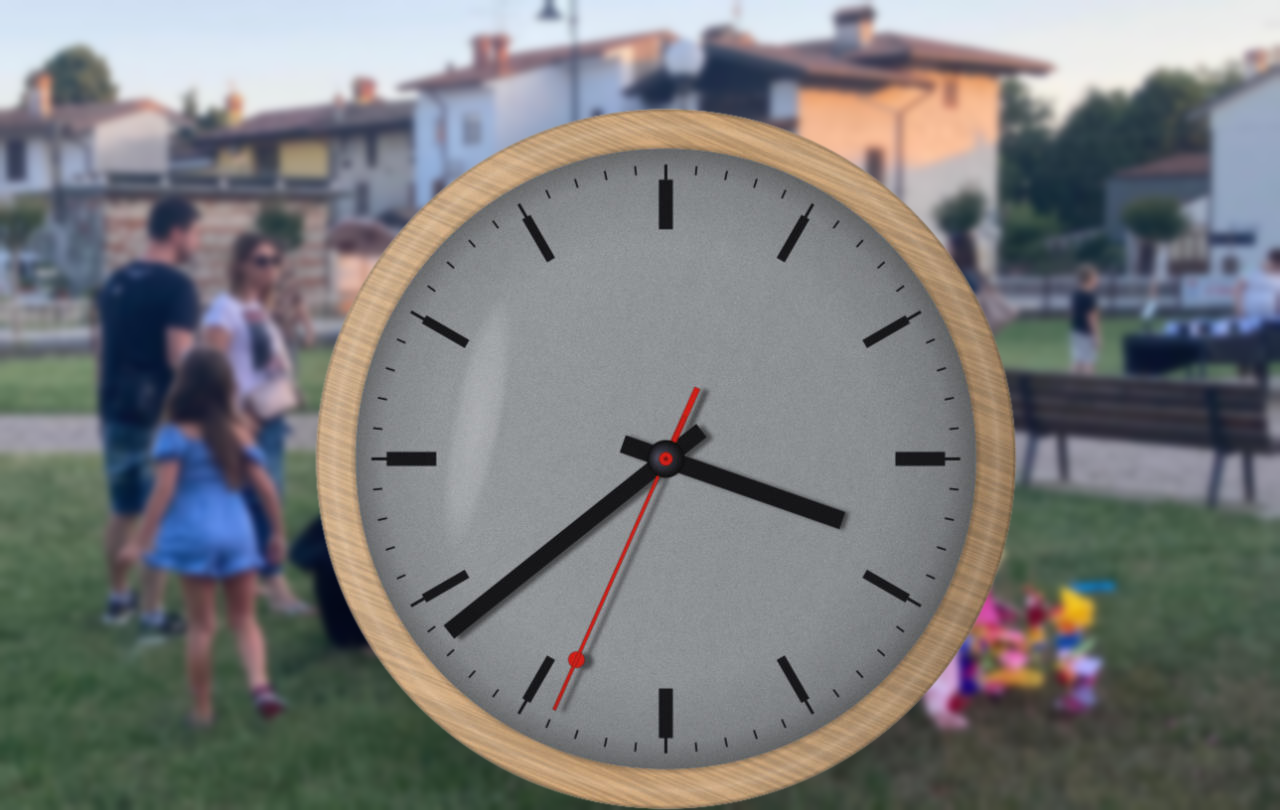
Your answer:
**3:38:34**
